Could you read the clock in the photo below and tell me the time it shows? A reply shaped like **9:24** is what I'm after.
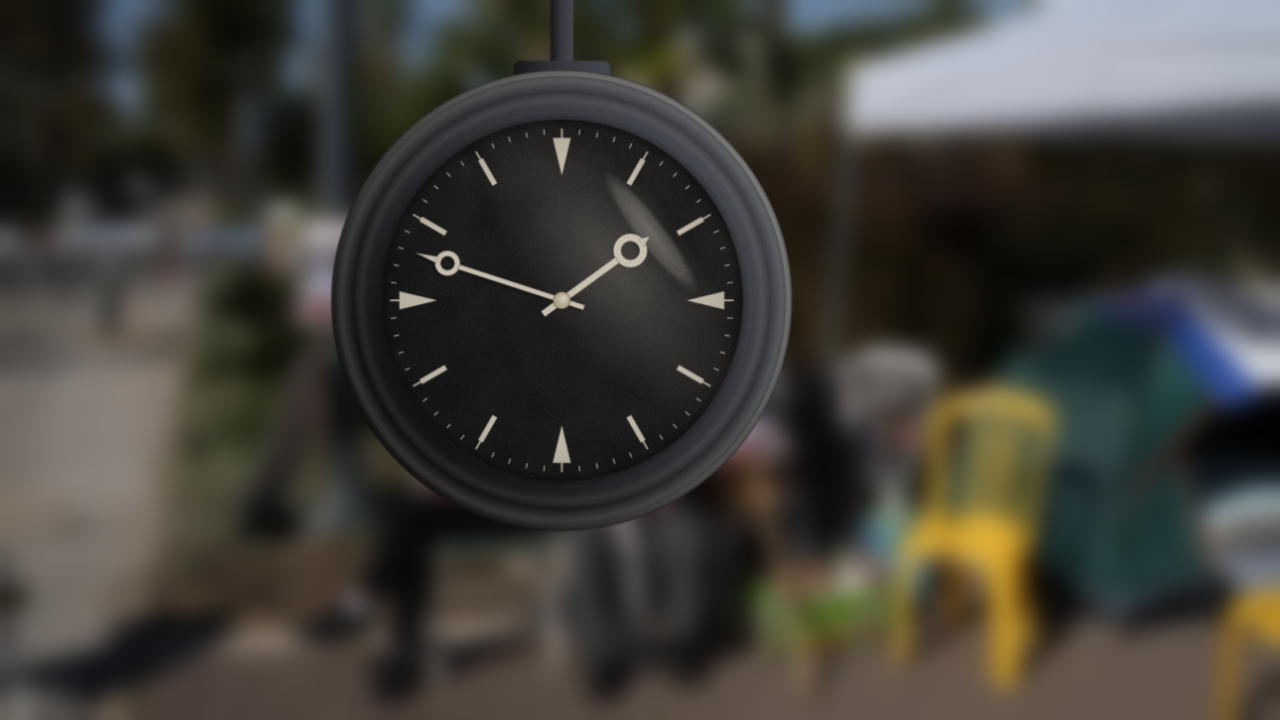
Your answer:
**1:48**
